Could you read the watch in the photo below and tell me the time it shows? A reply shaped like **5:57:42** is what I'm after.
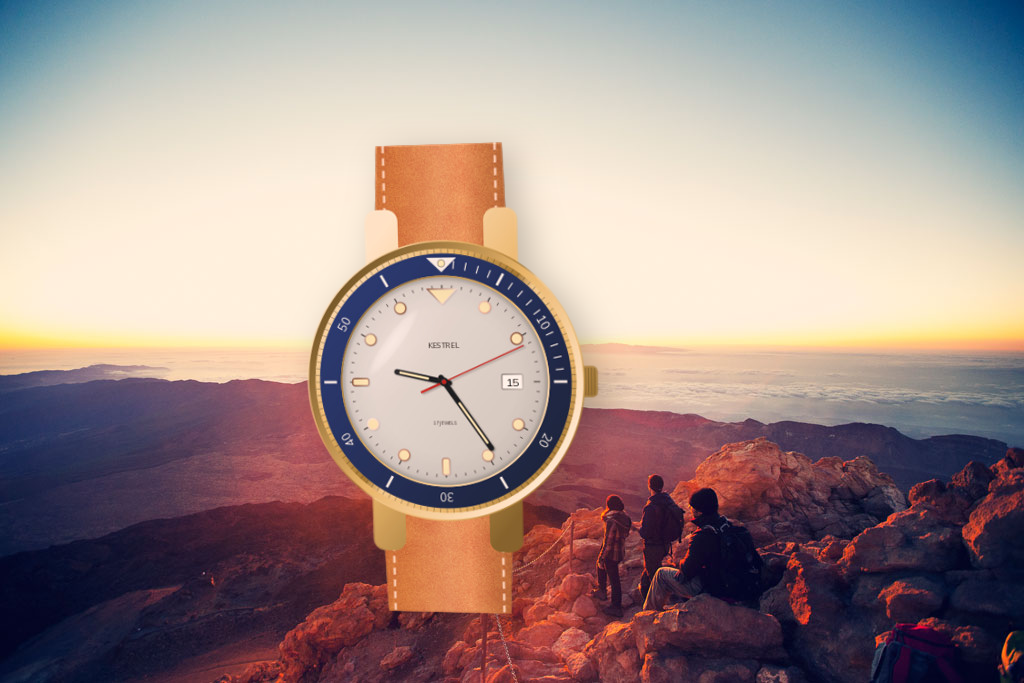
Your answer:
**9:24:11**
